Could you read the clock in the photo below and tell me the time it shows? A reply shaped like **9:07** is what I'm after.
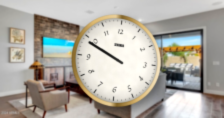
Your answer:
**9:49**
